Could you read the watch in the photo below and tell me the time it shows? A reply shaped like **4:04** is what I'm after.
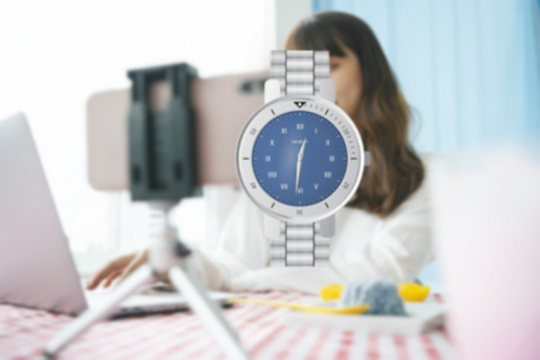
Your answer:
**12:31**
